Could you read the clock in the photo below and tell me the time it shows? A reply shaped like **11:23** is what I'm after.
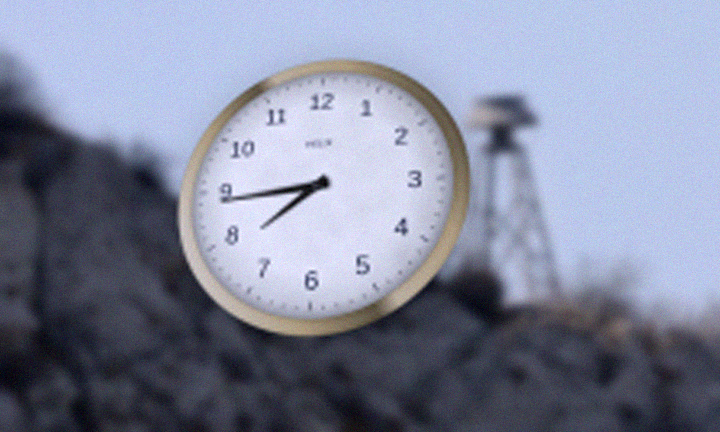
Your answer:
**7:44**
